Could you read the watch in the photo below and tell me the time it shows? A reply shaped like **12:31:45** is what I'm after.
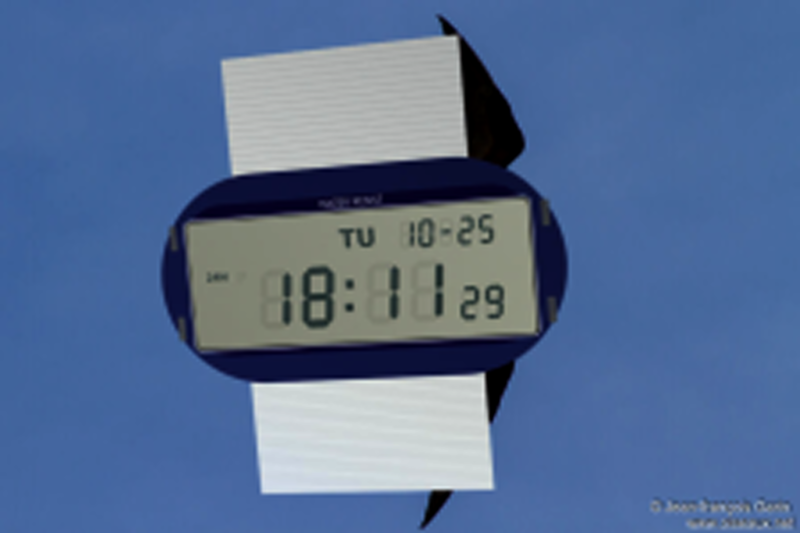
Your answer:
**18:11:29**
